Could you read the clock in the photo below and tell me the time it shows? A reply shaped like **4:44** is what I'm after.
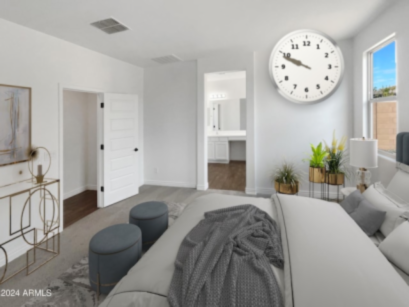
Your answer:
**9:49**
